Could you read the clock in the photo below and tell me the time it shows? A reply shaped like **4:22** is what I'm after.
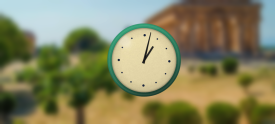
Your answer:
**1:02**
